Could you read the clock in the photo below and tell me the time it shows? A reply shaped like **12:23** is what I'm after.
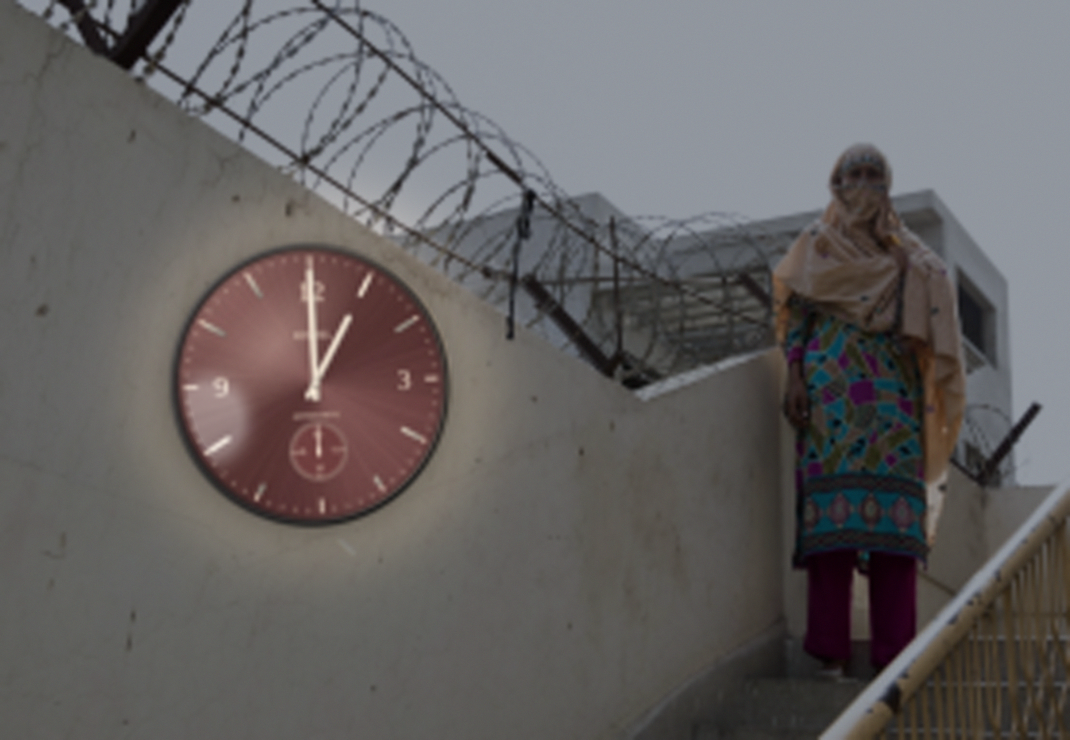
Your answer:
**1:00**
